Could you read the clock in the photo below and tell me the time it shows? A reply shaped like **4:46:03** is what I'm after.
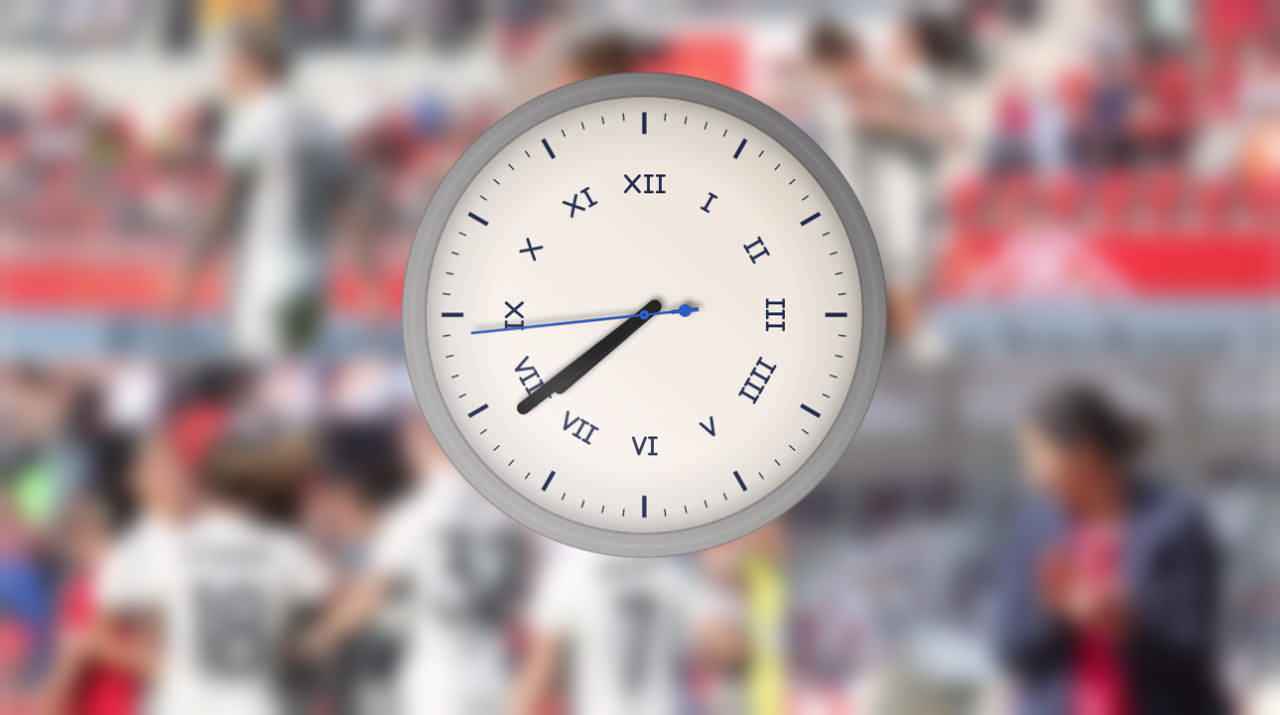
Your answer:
**7:38:44**
